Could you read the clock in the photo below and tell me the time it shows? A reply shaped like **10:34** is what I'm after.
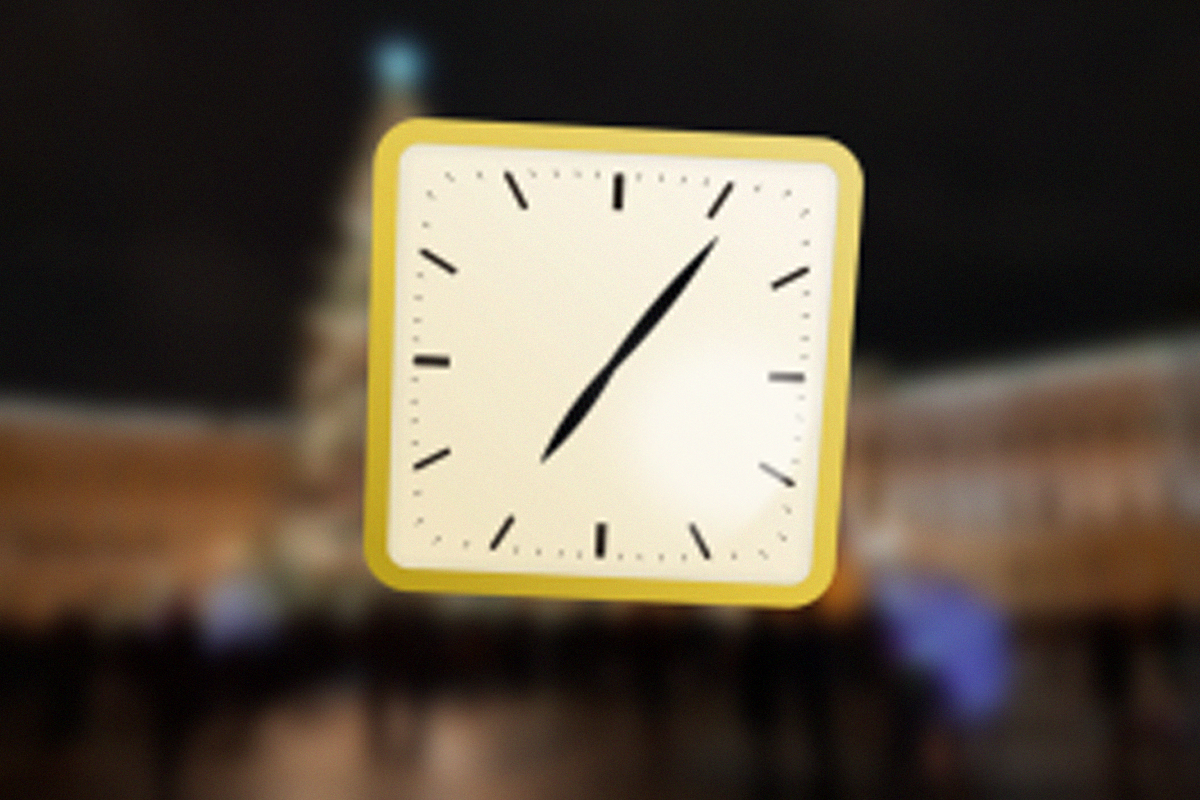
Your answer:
**7:06**
